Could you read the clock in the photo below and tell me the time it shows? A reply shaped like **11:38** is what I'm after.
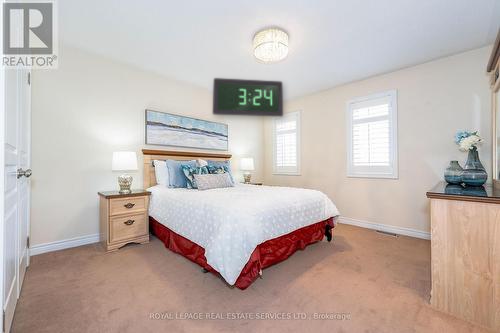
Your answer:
**3:24**
